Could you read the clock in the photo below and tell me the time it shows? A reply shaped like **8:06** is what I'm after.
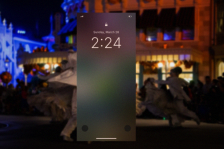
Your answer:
**2:24**
